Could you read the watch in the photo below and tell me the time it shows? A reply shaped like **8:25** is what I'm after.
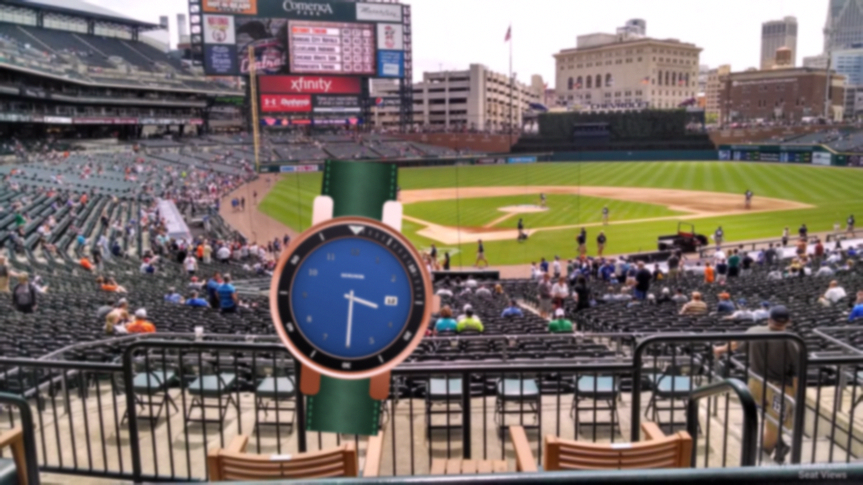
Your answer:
**3:30**
